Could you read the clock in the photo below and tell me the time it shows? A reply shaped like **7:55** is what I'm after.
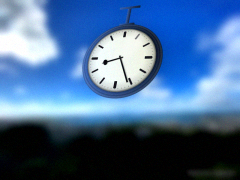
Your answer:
**8:26**
